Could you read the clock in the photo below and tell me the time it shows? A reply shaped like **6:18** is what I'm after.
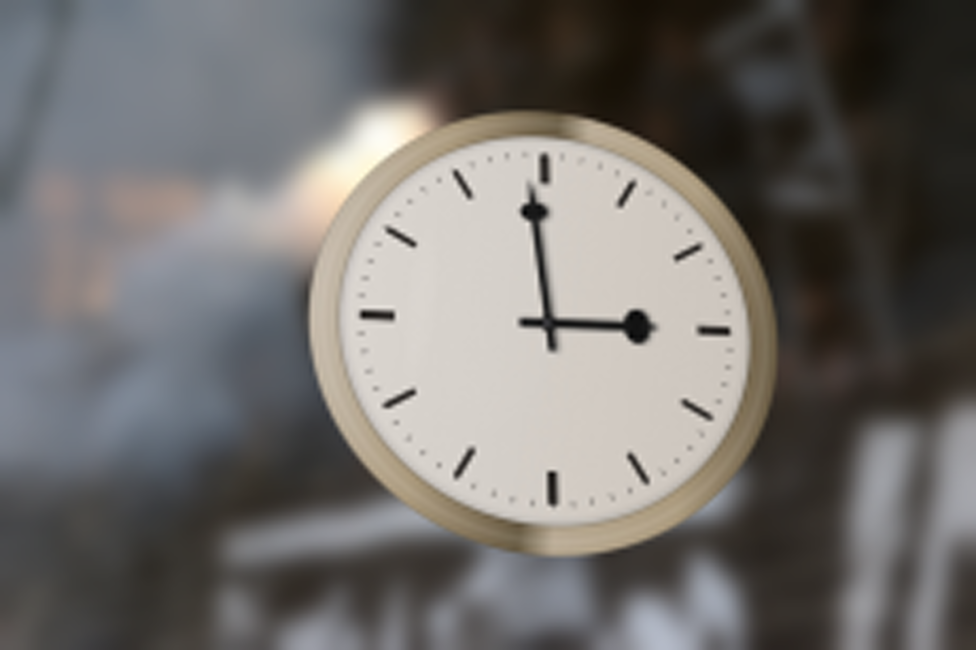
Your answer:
**2:59**
